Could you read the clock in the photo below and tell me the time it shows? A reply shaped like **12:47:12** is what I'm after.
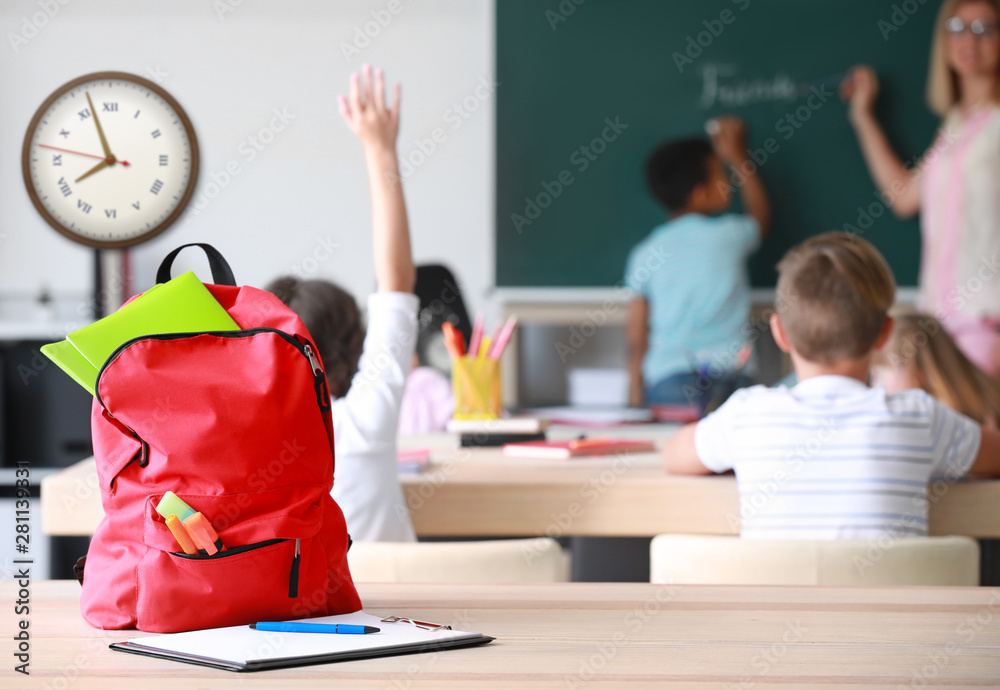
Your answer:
**7:56:47**
